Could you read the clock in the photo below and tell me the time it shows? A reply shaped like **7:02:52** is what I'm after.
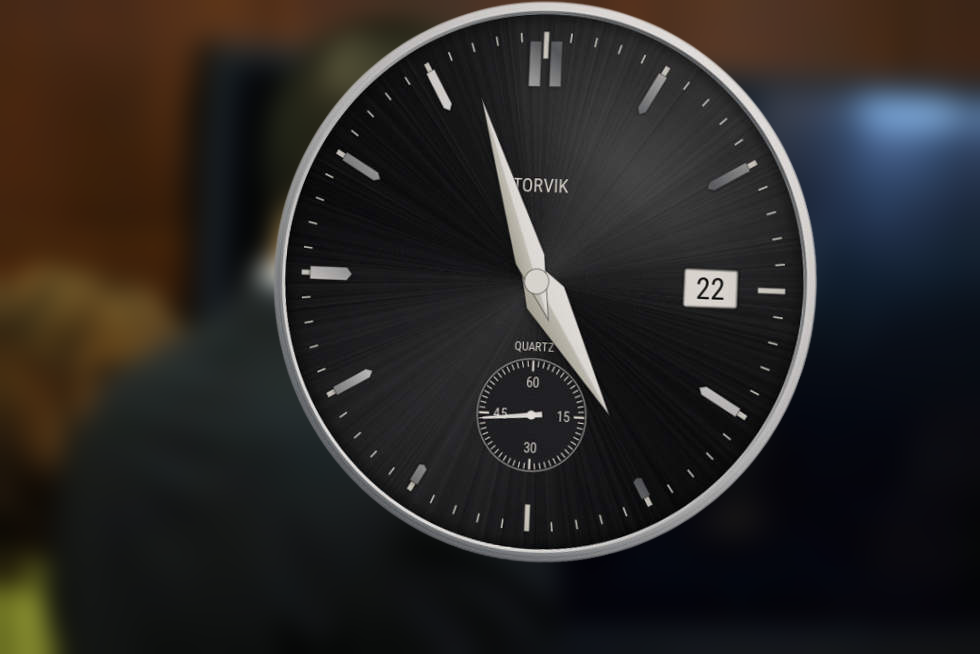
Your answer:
**4:56:44**
